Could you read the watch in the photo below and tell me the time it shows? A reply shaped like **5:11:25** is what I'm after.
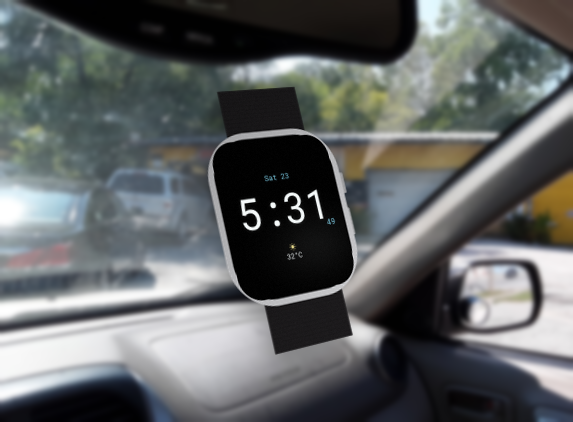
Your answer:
**5:31:49**
